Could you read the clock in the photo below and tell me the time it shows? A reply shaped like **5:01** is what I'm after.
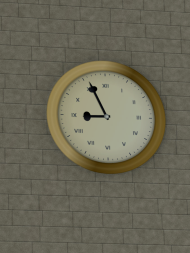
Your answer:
**8:56**
